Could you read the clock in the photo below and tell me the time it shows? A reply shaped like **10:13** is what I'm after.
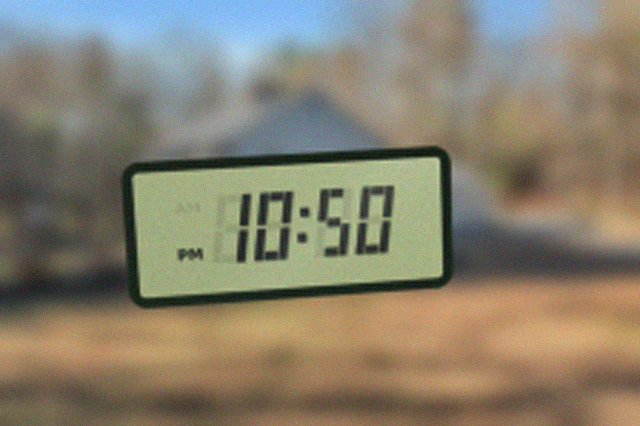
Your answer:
**10:50**
